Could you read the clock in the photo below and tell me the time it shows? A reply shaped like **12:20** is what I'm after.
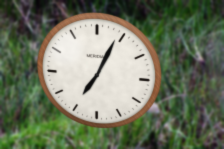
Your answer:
**7:04**
